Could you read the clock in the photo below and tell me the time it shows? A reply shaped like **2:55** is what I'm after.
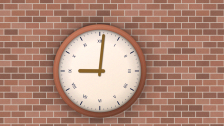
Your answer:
**9:01**
